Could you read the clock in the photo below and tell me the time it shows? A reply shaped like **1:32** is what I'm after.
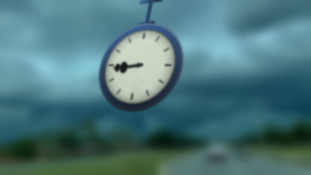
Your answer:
**8:44**
